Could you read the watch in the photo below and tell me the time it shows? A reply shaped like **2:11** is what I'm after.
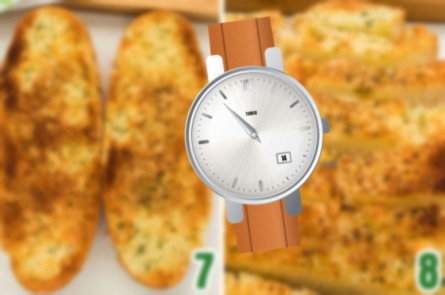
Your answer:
**10:54**
